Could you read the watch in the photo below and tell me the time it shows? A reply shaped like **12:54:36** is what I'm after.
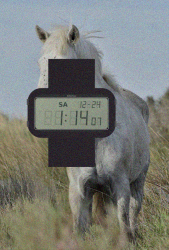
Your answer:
**1:14:07**
